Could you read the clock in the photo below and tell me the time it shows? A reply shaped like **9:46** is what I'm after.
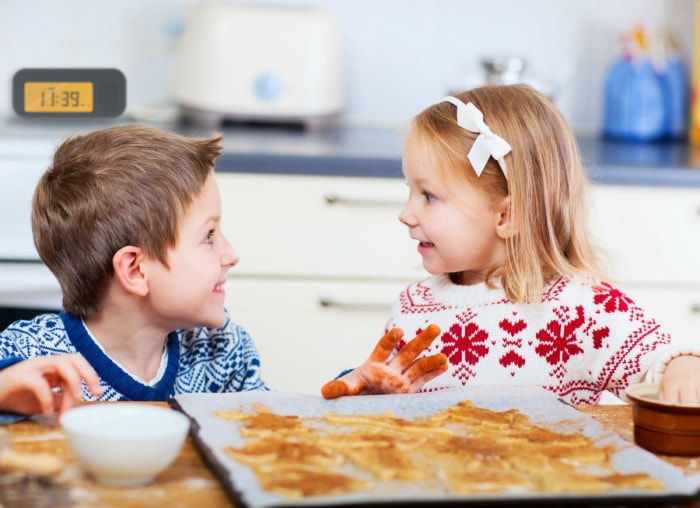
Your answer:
**11:39**
